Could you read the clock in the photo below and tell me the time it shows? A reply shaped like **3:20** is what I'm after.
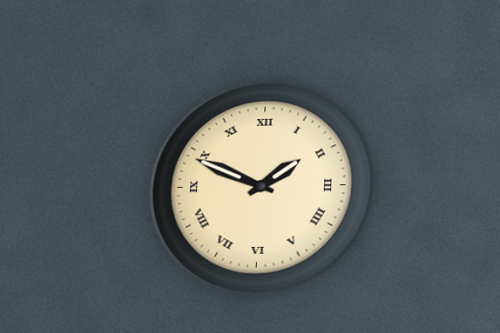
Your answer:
**1:49**
